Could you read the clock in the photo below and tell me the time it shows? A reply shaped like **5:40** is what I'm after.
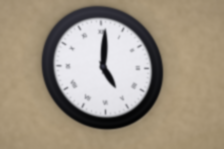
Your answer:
**5:01**
